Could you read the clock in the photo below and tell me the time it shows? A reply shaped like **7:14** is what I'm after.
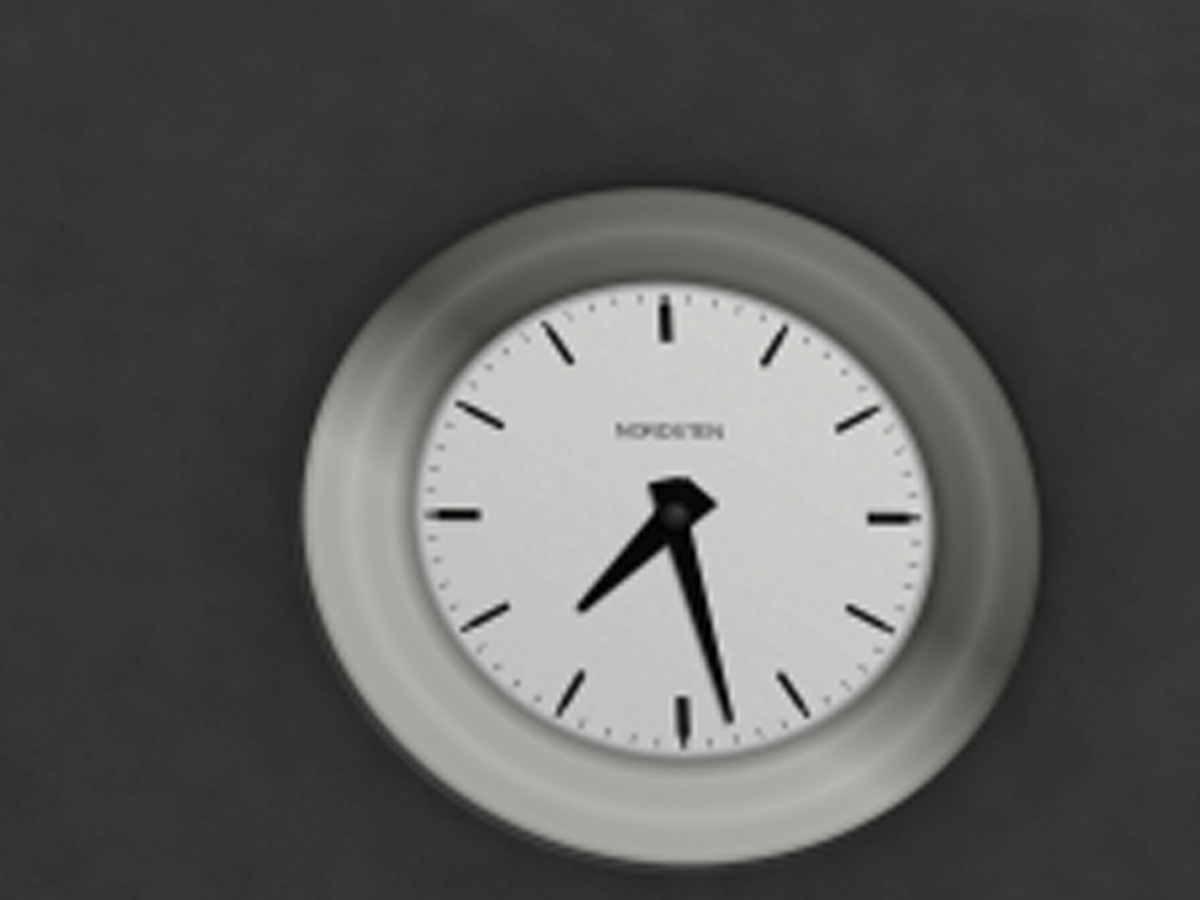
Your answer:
**7:28**
